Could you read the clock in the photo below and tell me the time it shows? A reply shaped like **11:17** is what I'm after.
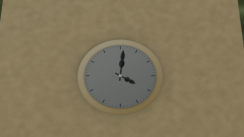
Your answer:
**4:01**
